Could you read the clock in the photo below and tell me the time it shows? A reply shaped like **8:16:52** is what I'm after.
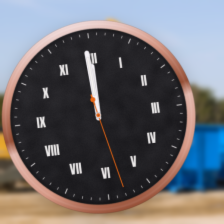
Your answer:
**11:59:28**
